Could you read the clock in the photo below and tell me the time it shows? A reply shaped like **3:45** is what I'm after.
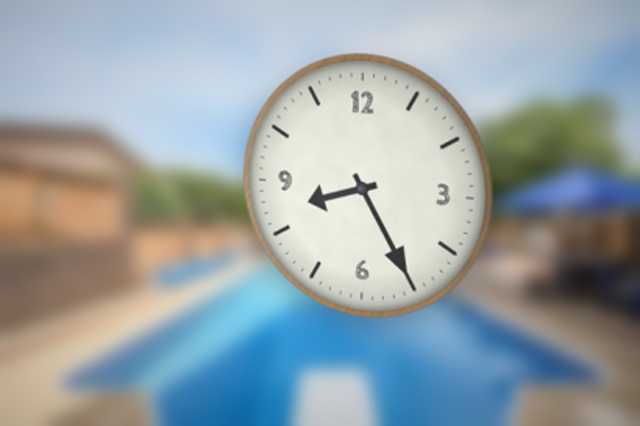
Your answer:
**8:25**
